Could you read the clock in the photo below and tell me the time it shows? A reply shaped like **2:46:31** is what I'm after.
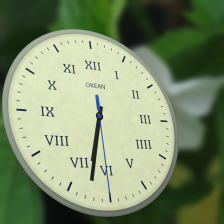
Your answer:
**6:32:30**
